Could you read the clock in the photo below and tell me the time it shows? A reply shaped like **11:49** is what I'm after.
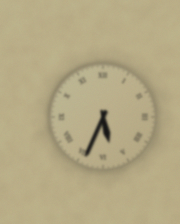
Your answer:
**5:34**
